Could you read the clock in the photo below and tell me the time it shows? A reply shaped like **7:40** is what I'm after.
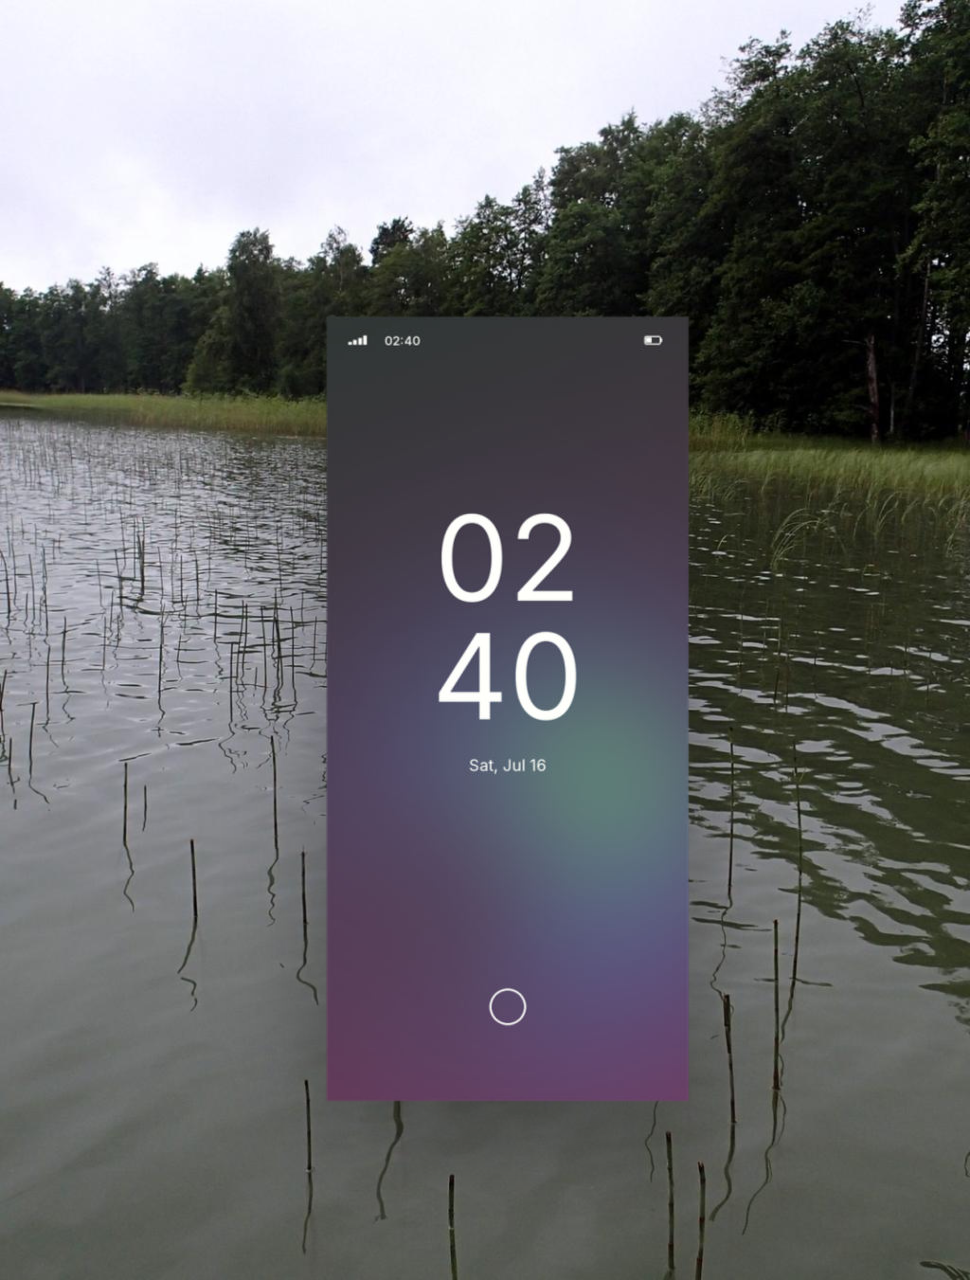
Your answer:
**2:40**
